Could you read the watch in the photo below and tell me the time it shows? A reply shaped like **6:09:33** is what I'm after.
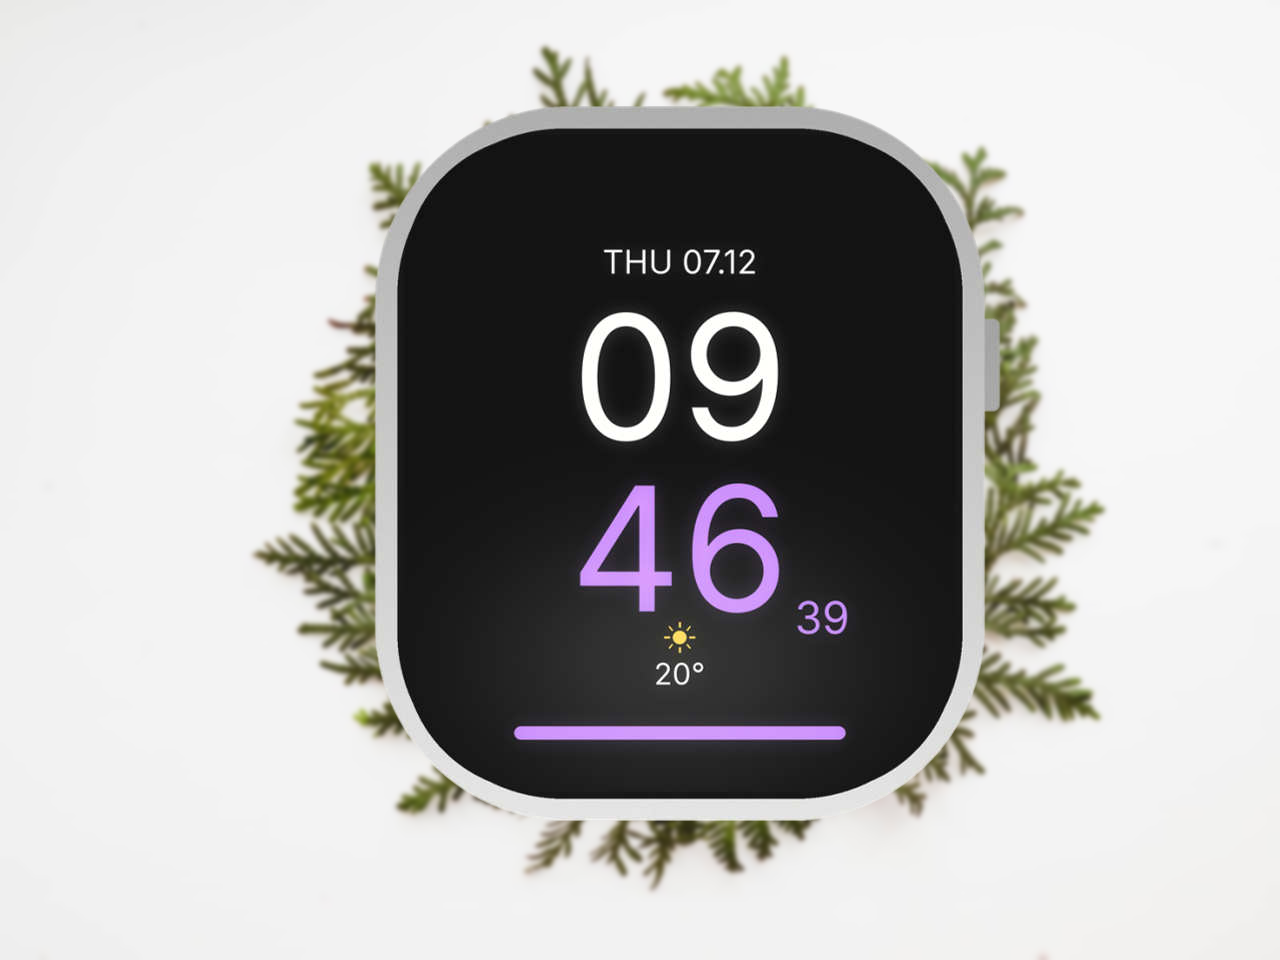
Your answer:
**9:46:39**
